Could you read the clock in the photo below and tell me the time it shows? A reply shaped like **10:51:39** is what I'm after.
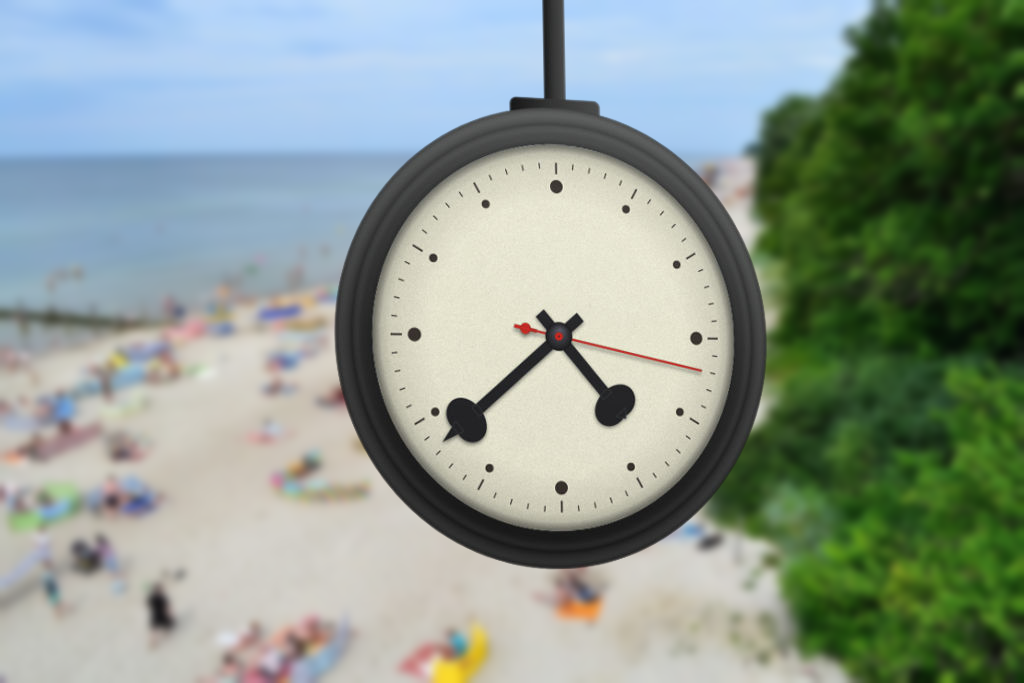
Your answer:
**4:38:17**
